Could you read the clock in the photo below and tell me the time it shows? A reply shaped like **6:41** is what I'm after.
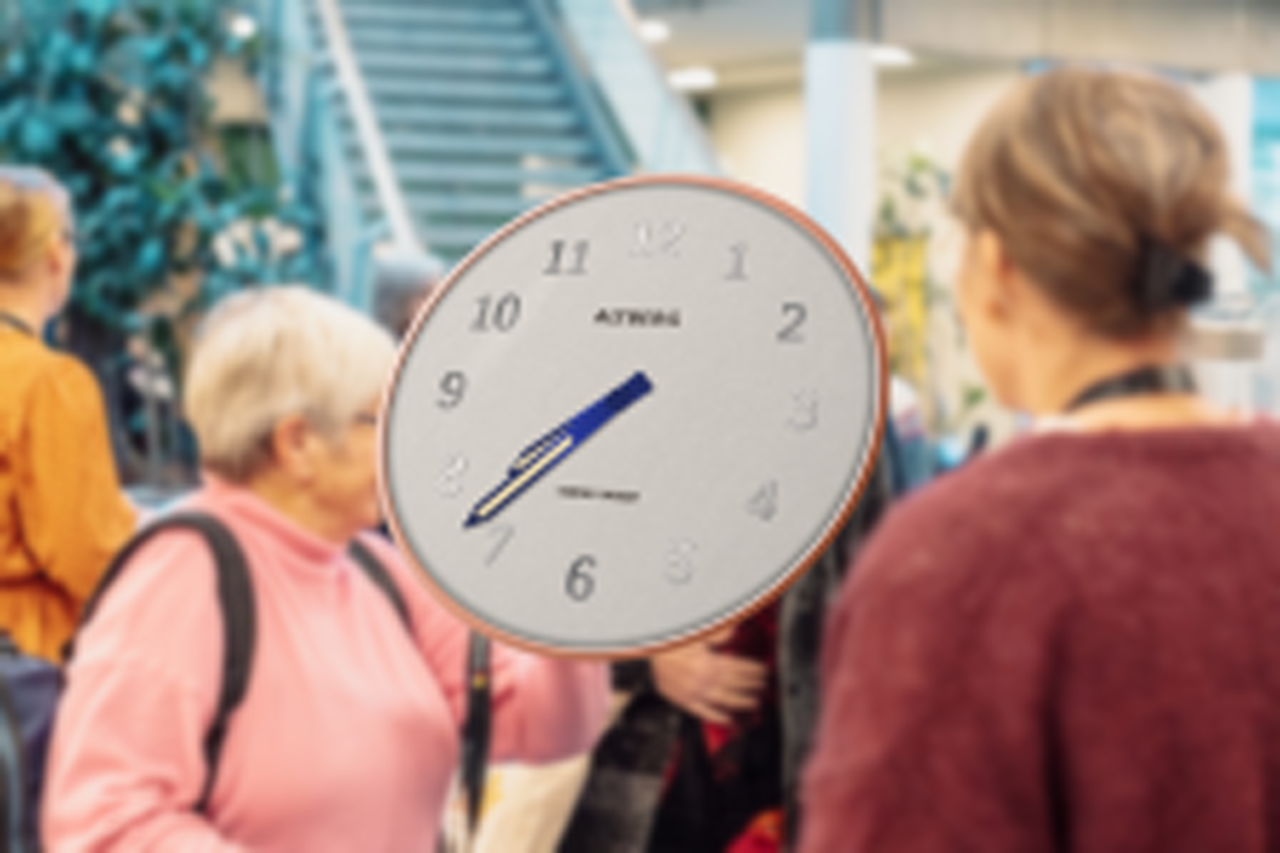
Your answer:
**7:37**
